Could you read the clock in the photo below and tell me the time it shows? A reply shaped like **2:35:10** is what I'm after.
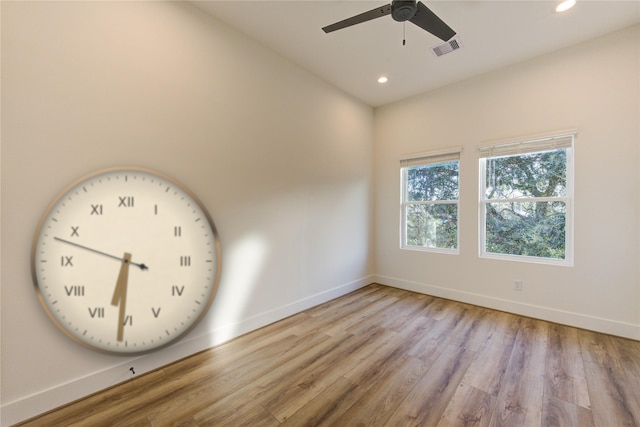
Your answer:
**6:30:48**
